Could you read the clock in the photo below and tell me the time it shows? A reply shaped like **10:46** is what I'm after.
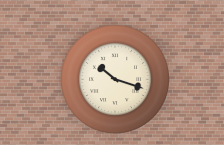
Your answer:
**10:18**
